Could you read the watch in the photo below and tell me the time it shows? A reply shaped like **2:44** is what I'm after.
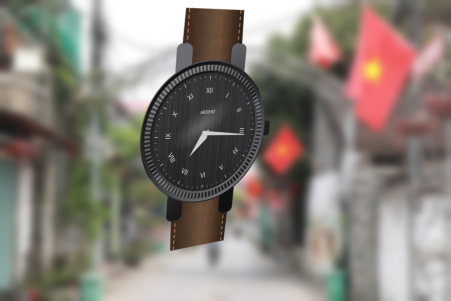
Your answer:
**7:16**
